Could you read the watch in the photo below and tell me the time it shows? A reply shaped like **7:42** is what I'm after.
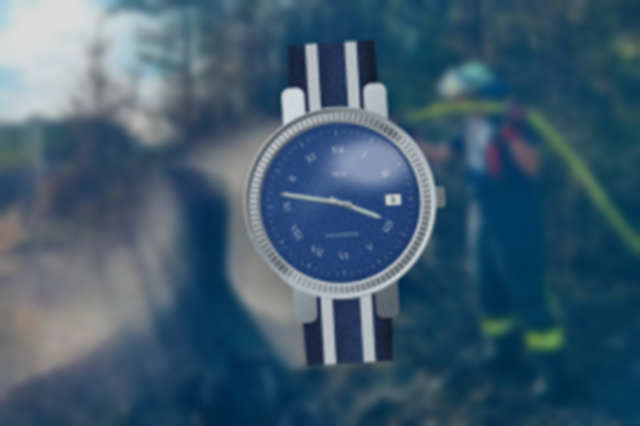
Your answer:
**3:47**
